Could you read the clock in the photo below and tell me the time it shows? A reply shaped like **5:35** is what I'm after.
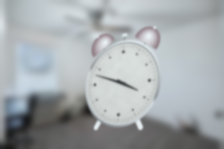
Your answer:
**3:48**
